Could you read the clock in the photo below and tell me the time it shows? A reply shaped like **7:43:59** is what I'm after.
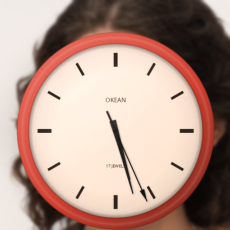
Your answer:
**5:27:26**
